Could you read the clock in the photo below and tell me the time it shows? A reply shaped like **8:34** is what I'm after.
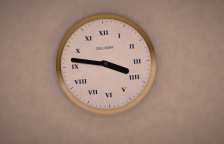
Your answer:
**3:47**
